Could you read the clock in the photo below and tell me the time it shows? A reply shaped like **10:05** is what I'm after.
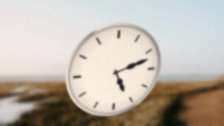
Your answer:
**5:12**
